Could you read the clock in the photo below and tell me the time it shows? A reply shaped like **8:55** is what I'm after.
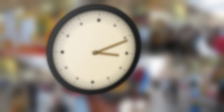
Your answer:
**3:11**
